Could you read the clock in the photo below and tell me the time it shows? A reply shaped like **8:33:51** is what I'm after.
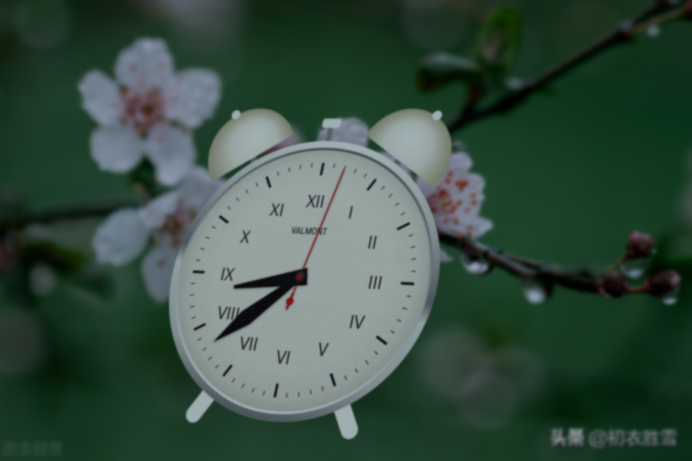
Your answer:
**8:38:02**
